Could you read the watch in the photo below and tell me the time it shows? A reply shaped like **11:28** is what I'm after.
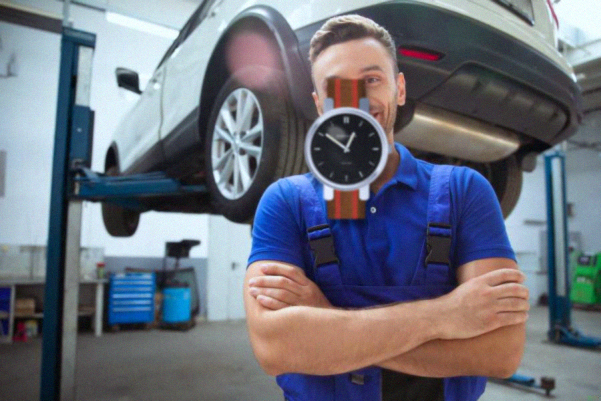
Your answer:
**12:51**
